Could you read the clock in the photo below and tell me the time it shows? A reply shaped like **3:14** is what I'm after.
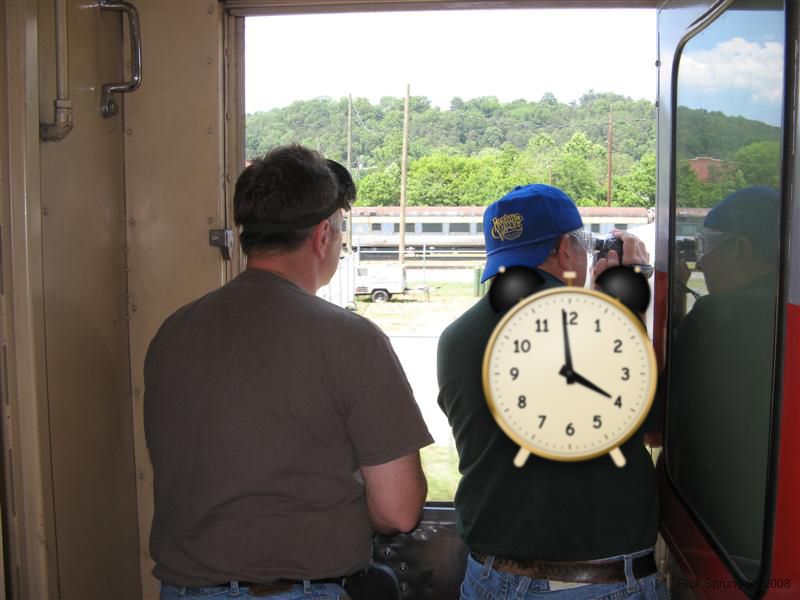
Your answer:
**3:59**
